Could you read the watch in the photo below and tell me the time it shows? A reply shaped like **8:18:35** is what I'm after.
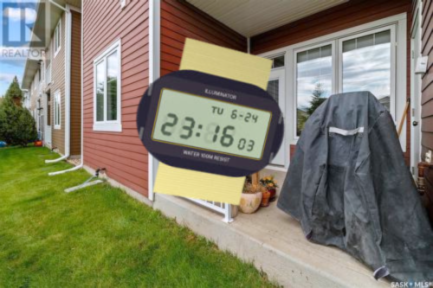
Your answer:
**23:16:03**
